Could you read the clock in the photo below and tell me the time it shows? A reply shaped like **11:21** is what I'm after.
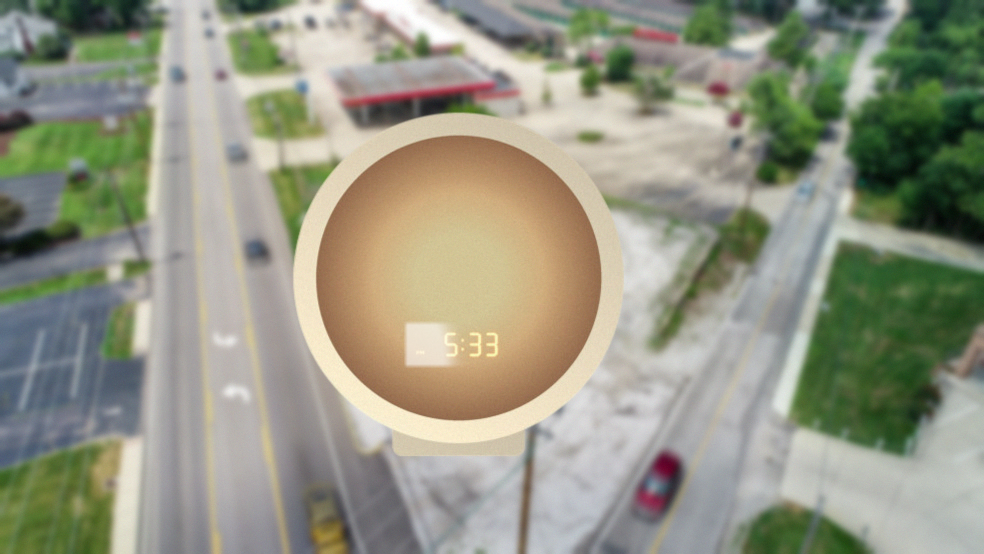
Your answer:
**5:33**
